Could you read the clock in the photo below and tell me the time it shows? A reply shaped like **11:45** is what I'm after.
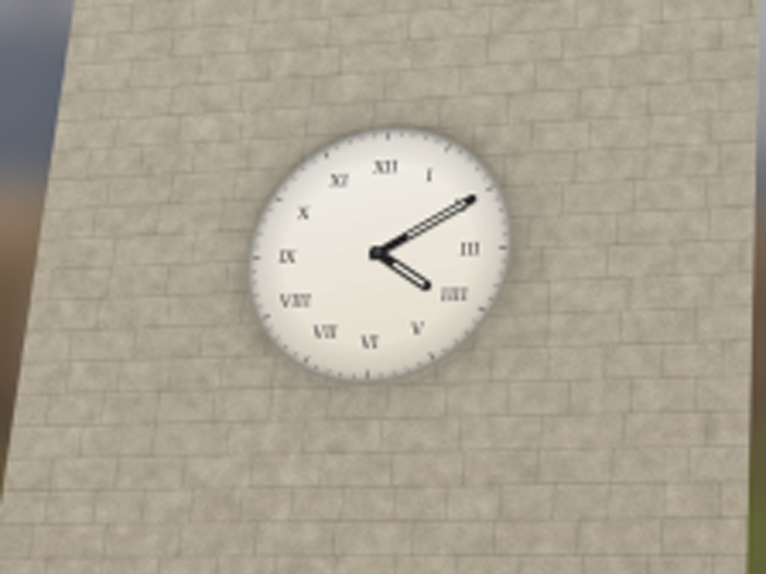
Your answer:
**4:10**
